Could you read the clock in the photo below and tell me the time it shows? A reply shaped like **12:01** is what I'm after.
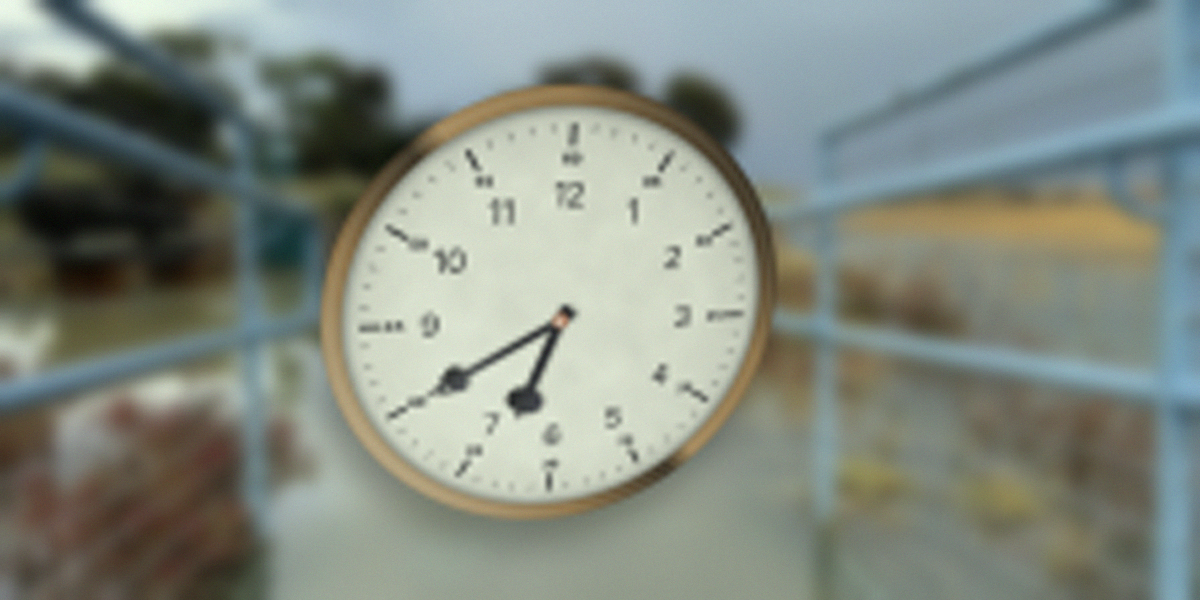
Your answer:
**6:40**
